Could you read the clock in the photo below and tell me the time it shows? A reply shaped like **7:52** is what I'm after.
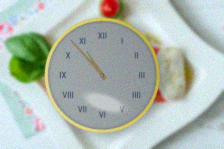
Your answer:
**10:53**
